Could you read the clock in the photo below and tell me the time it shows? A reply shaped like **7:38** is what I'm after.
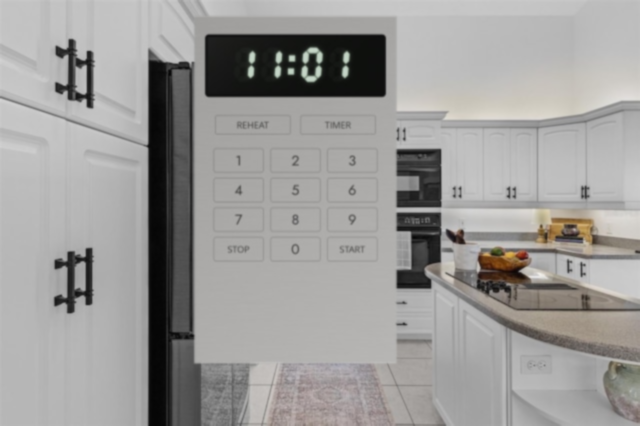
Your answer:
**11:01**
